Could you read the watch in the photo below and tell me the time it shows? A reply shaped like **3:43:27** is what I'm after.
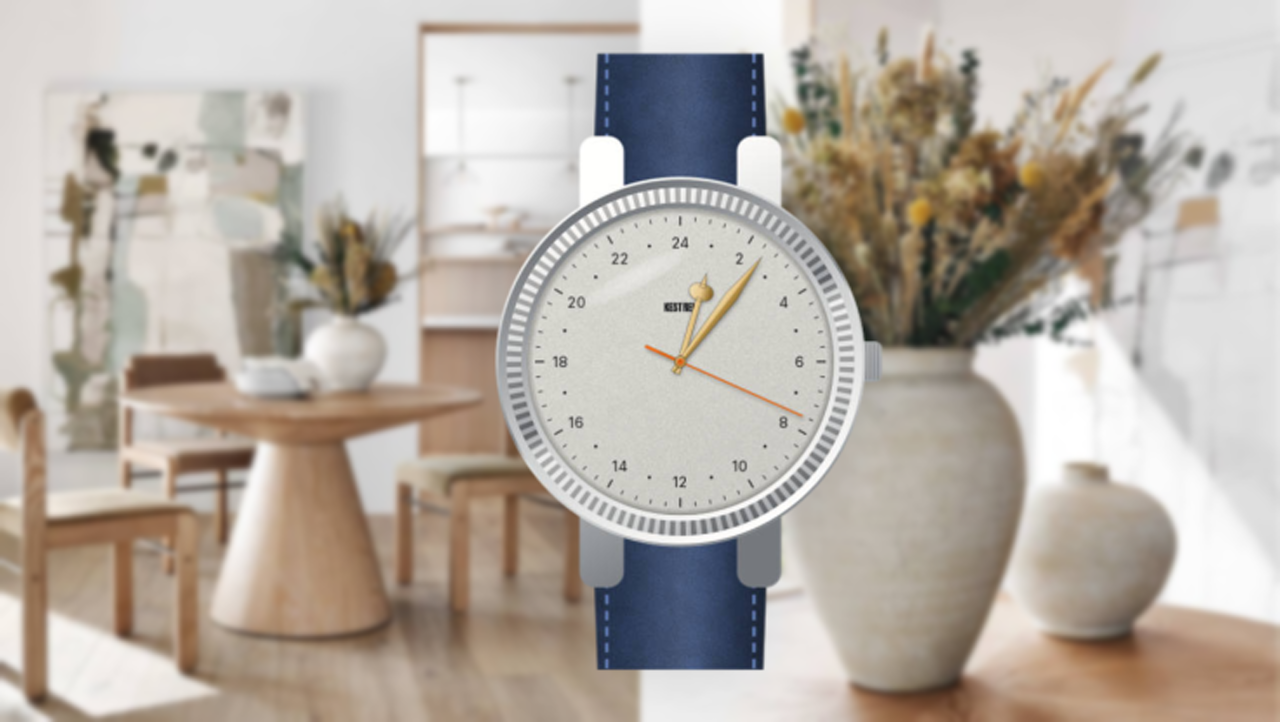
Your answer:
**1:06:19**
